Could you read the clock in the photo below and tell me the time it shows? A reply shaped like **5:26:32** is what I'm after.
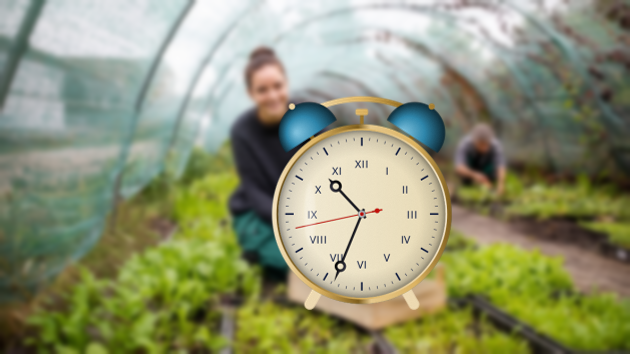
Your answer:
**10:33:43**
